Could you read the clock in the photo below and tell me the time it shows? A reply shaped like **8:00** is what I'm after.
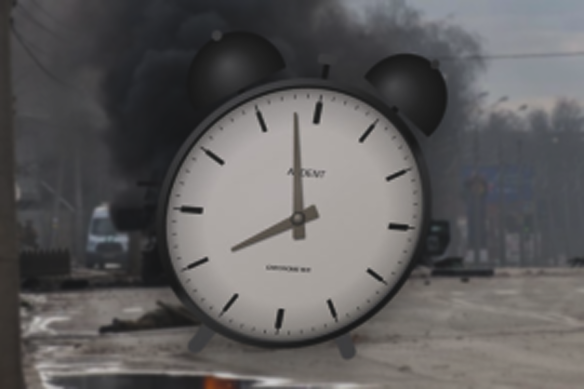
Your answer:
**7:58**
